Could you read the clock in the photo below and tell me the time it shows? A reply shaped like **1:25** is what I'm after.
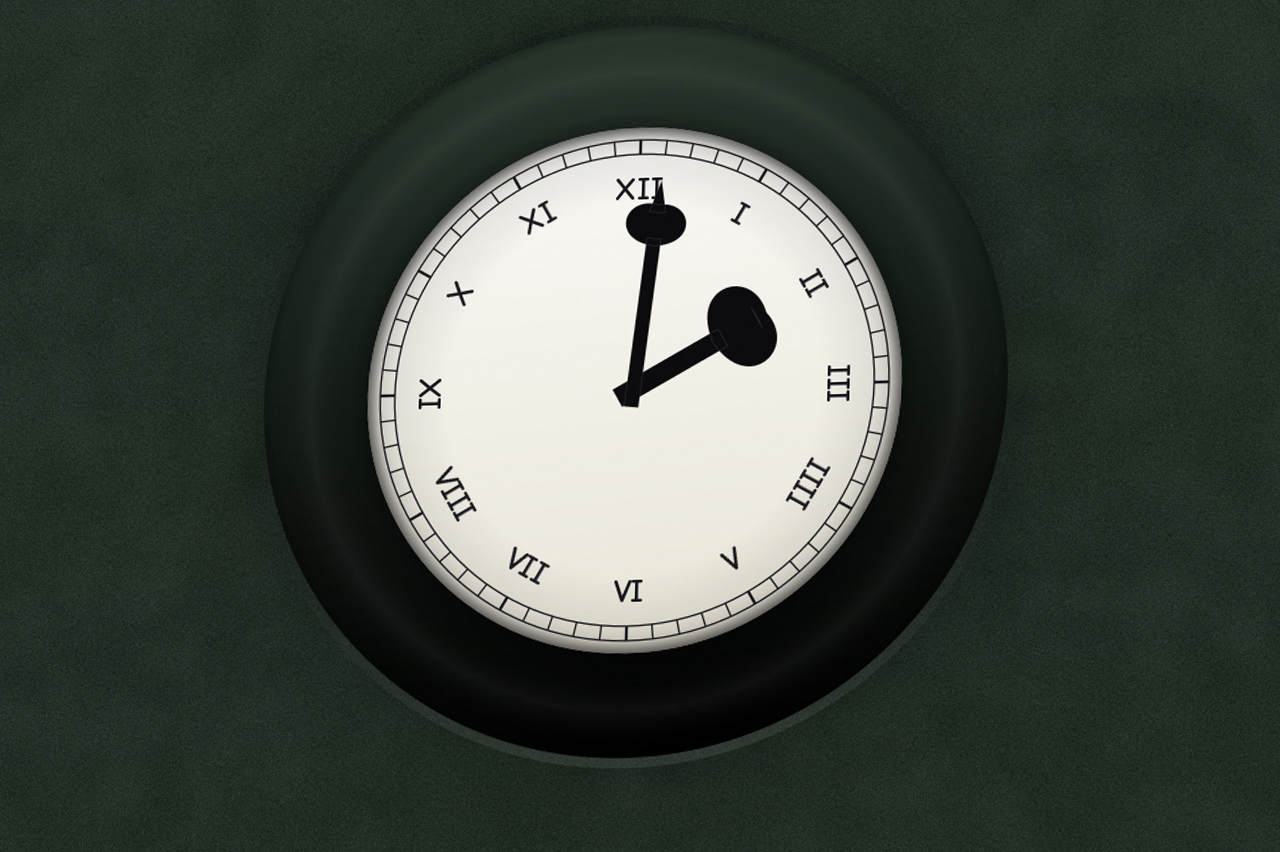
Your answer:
**2:01**
